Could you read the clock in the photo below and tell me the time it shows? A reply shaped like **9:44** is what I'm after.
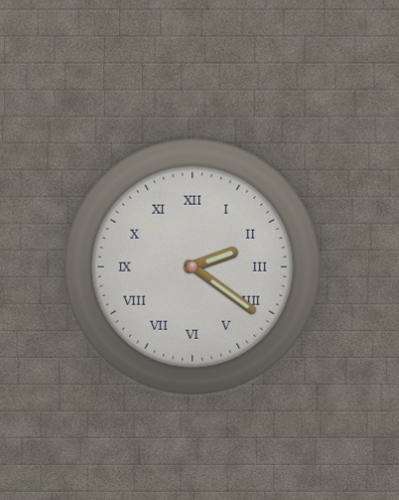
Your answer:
**2:21**
